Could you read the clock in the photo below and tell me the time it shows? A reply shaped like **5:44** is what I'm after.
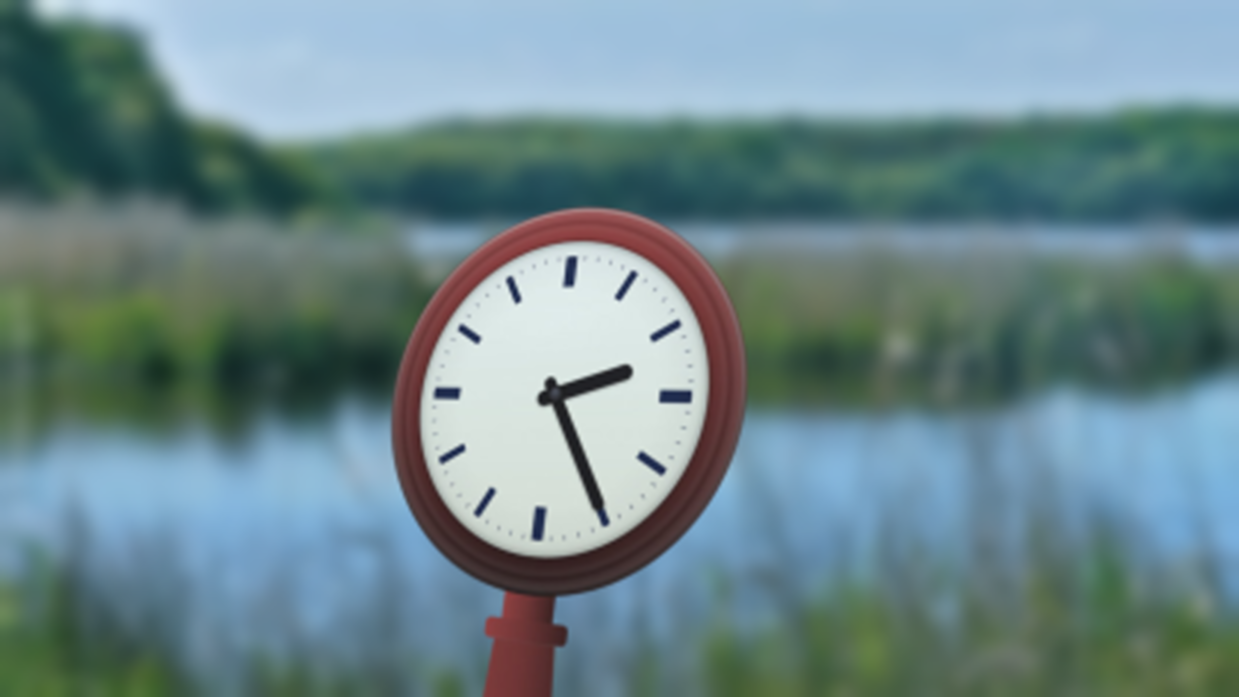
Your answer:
**2:25**
